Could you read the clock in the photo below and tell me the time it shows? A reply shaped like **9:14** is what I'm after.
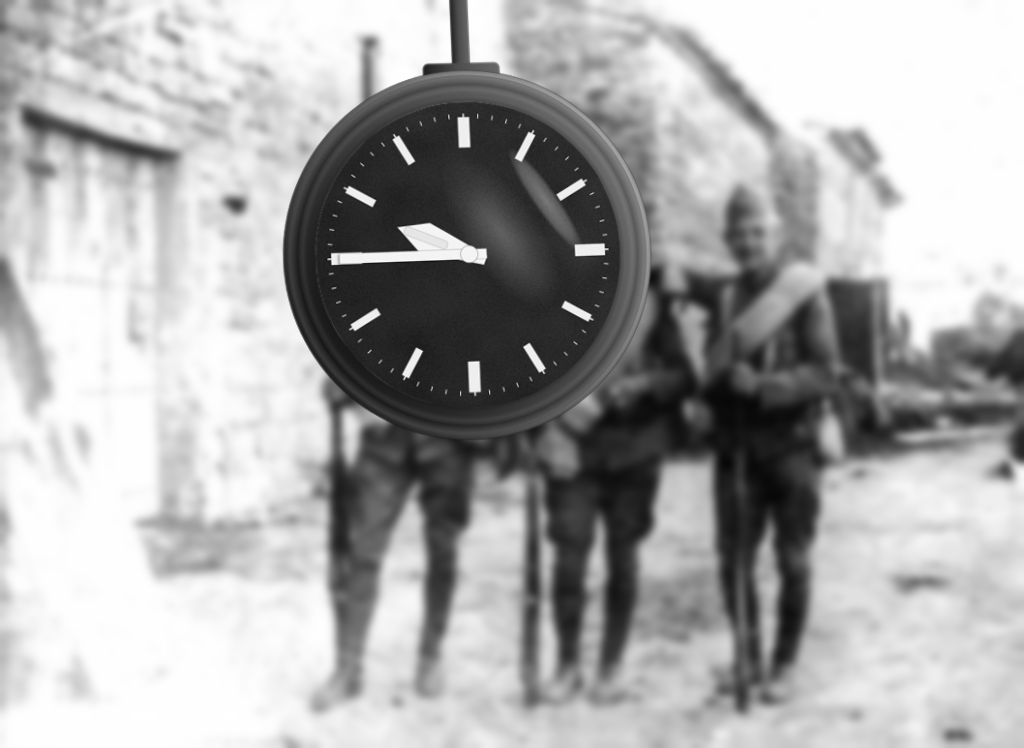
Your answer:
**9:45**
